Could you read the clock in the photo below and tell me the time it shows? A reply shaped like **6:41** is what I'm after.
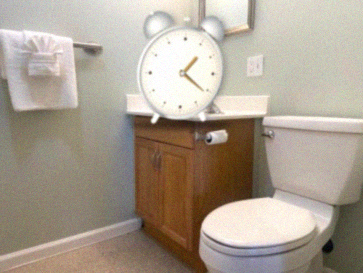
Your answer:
**1:21**
